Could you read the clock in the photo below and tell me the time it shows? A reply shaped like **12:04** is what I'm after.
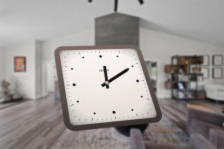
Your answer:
**12:10**
